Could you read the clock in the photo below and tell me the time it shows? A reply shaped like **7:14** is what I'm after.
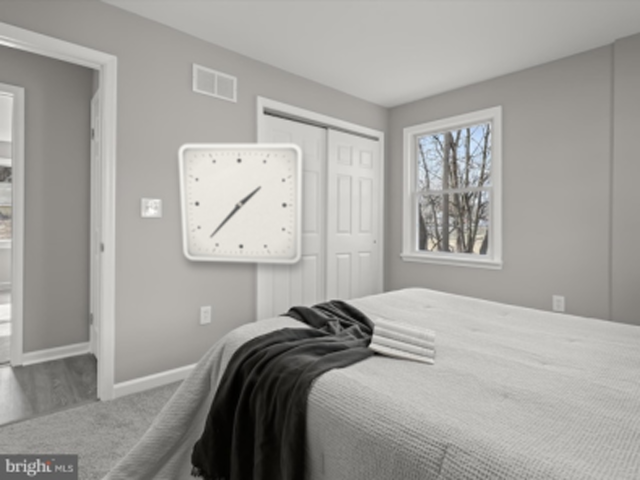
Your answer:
**1:37**
